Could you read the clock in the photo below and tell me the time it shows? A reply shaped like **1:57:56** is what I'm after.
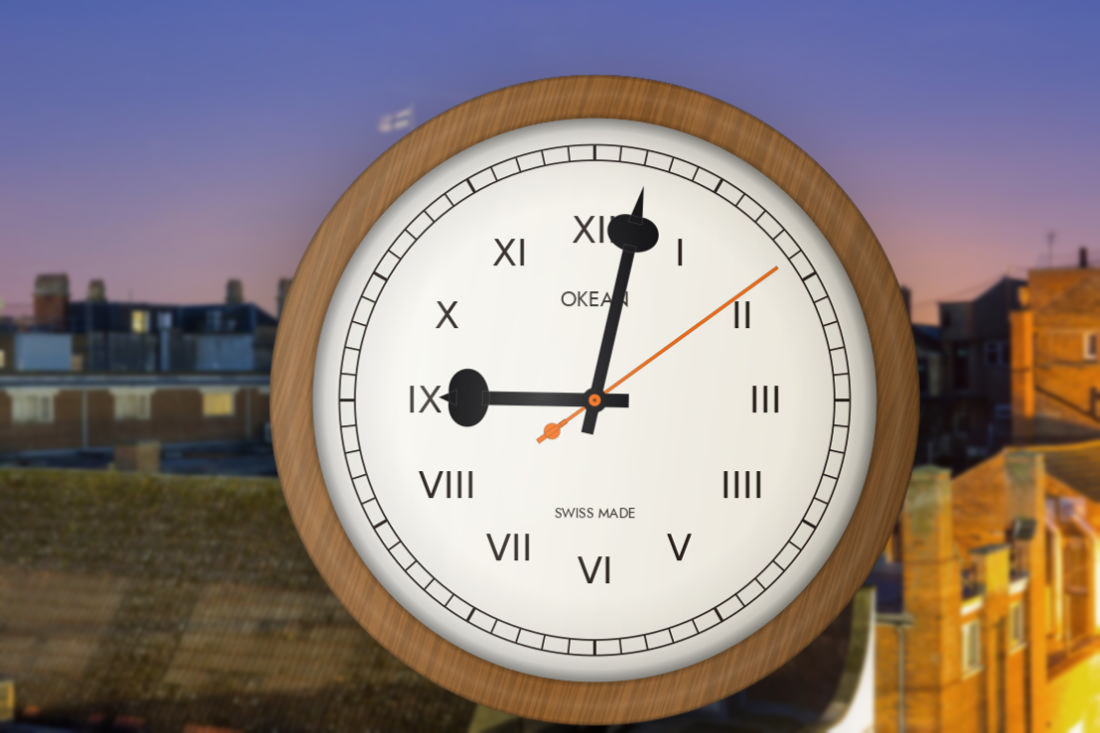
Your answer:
**9:02:09**
